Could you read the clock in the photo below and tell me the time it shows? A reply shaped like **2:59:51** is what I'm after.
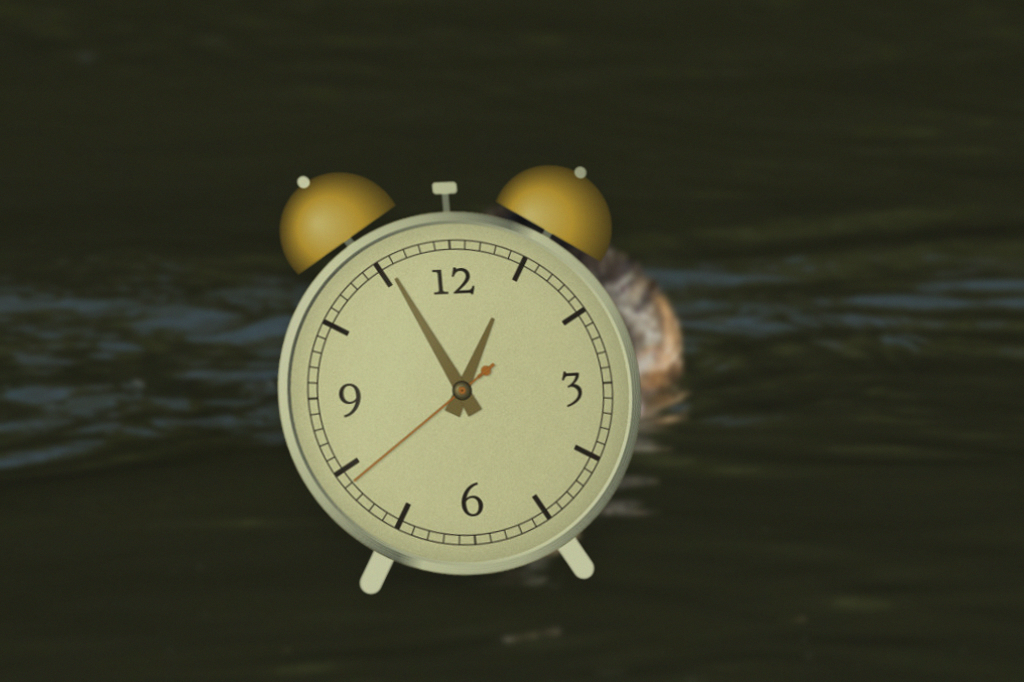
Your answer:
**12:55:39**
